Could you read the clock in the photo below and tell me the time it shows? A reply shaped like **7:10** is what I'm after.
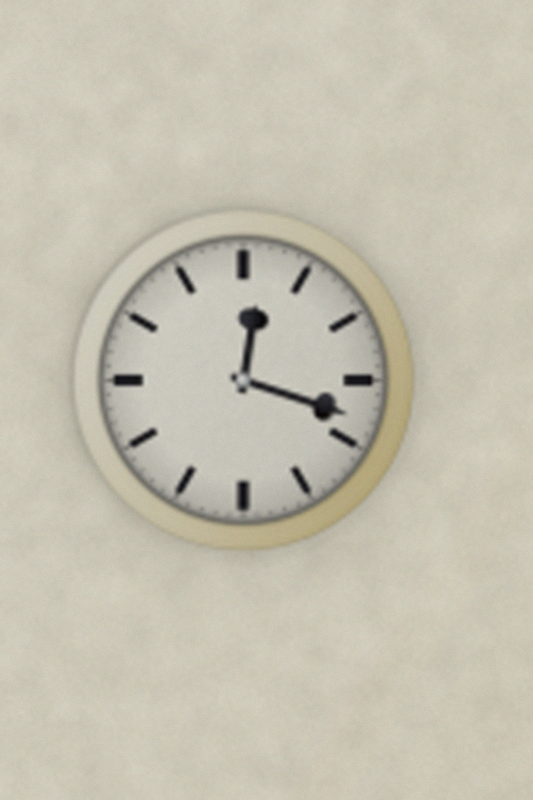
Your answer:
**12:18**
